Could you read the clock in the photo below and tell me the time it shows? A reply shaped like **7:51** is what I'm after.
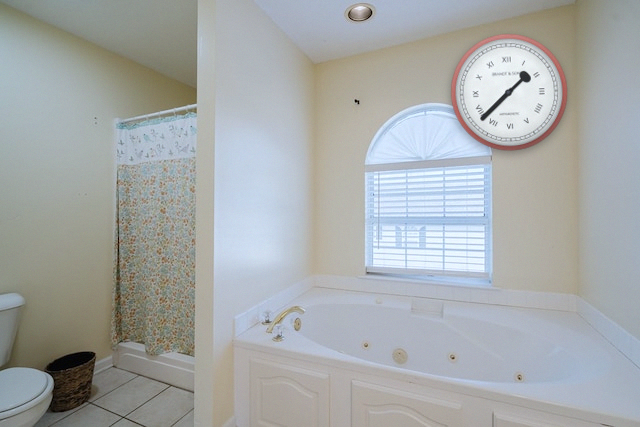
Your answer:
**1:38**
